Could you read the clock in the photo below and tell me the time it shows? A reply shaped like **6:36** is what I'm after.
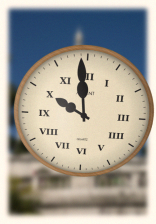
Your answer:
**9:59**
